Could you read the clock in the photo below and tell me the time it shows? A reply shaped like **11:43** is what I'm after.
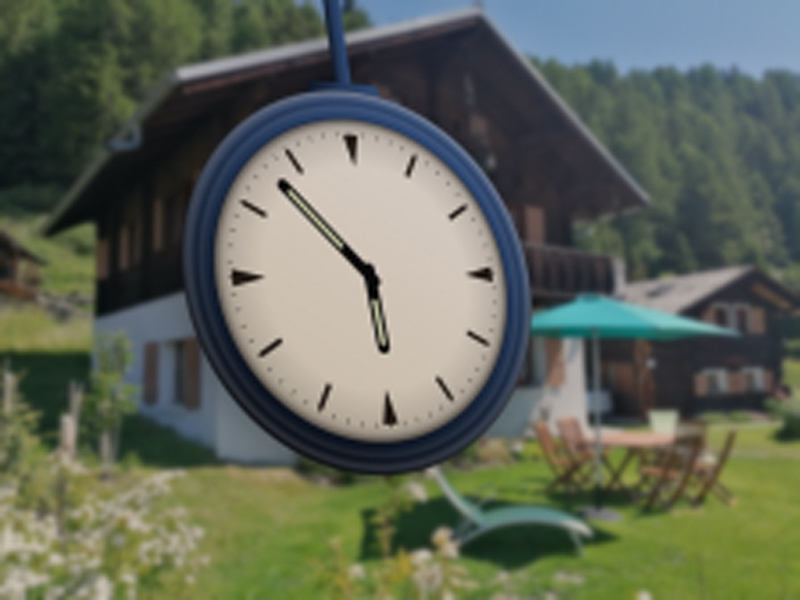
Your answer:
**5:53**
